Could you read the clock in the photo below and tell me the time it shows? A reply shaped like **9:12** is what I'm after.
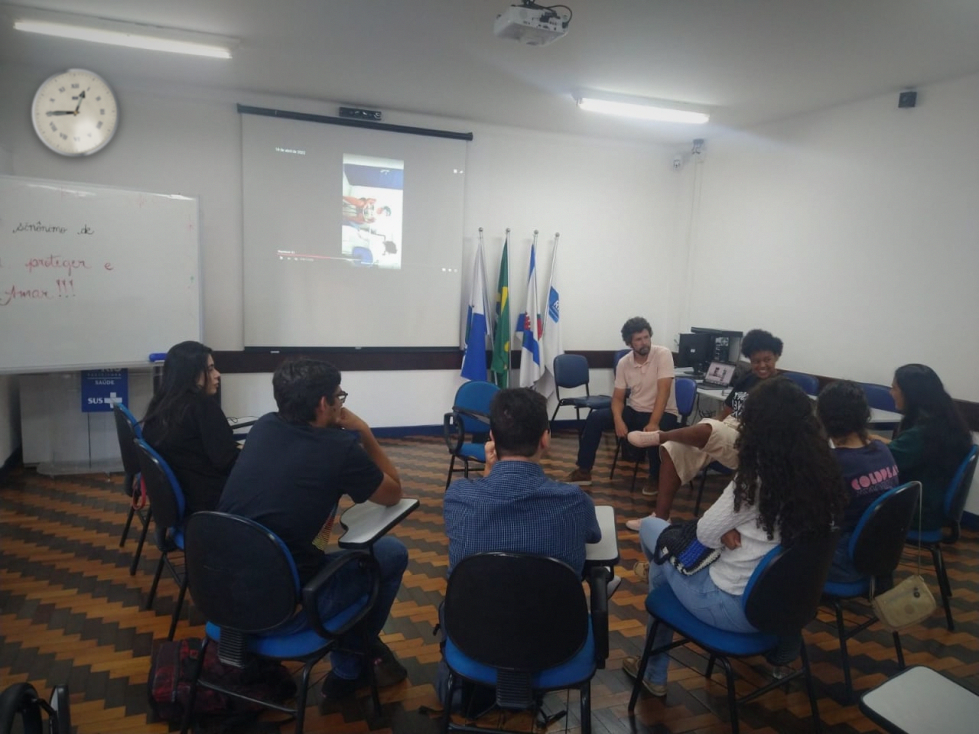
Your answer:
**12:45**
